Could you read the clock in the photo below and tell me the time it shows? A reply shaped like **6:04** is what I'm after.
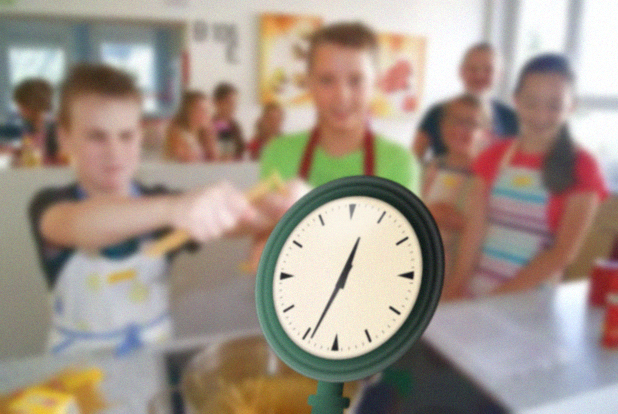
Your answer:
**12:34**
